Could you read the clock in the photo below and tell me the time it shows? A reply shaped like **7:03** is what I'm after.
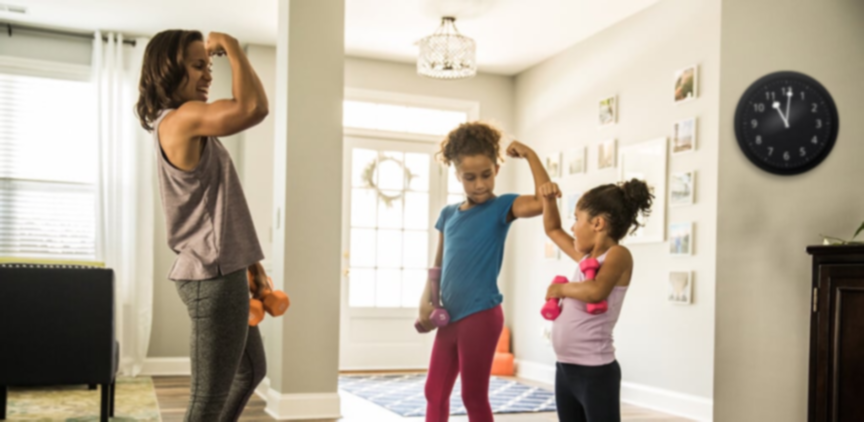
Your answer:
**11:01**
